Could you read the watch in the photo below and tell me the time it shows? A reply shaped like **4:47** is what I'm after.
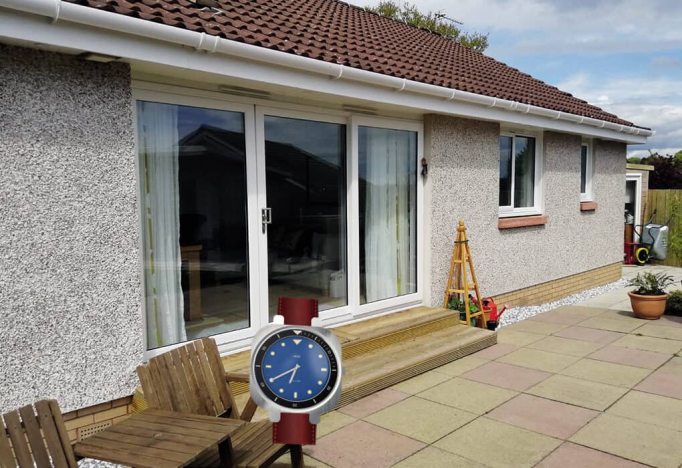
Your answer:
**6:40**
